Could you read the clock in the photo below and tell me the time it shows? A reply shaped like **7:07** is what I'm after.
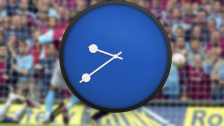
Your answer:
**9:39**
